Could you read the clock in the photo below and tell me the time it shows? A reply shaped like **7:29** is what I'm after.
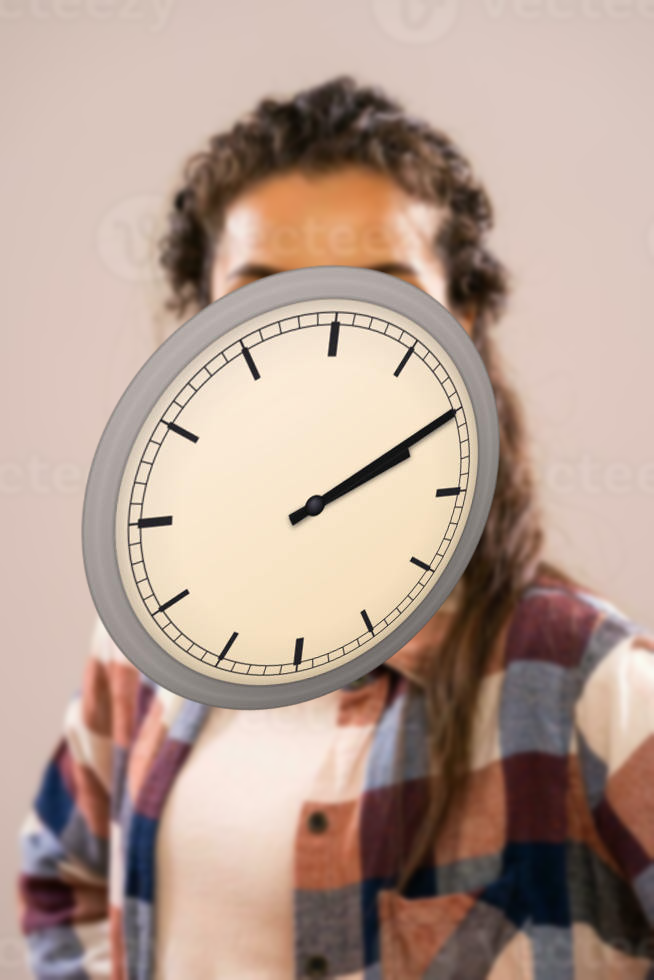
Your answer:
**2:10**
